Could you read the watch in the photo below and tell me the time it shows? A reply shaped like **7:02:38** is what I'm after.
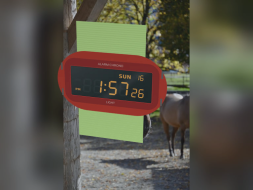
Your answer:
**1:57:26**
